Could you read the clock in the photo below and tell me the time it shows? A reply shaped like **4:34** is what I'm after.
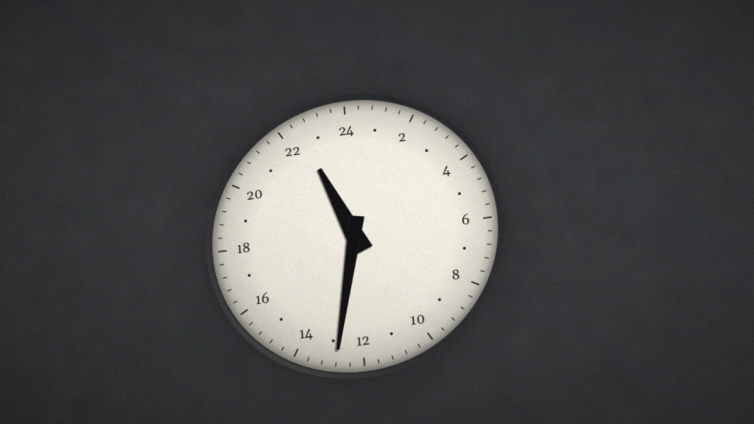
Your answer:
**22:32**
